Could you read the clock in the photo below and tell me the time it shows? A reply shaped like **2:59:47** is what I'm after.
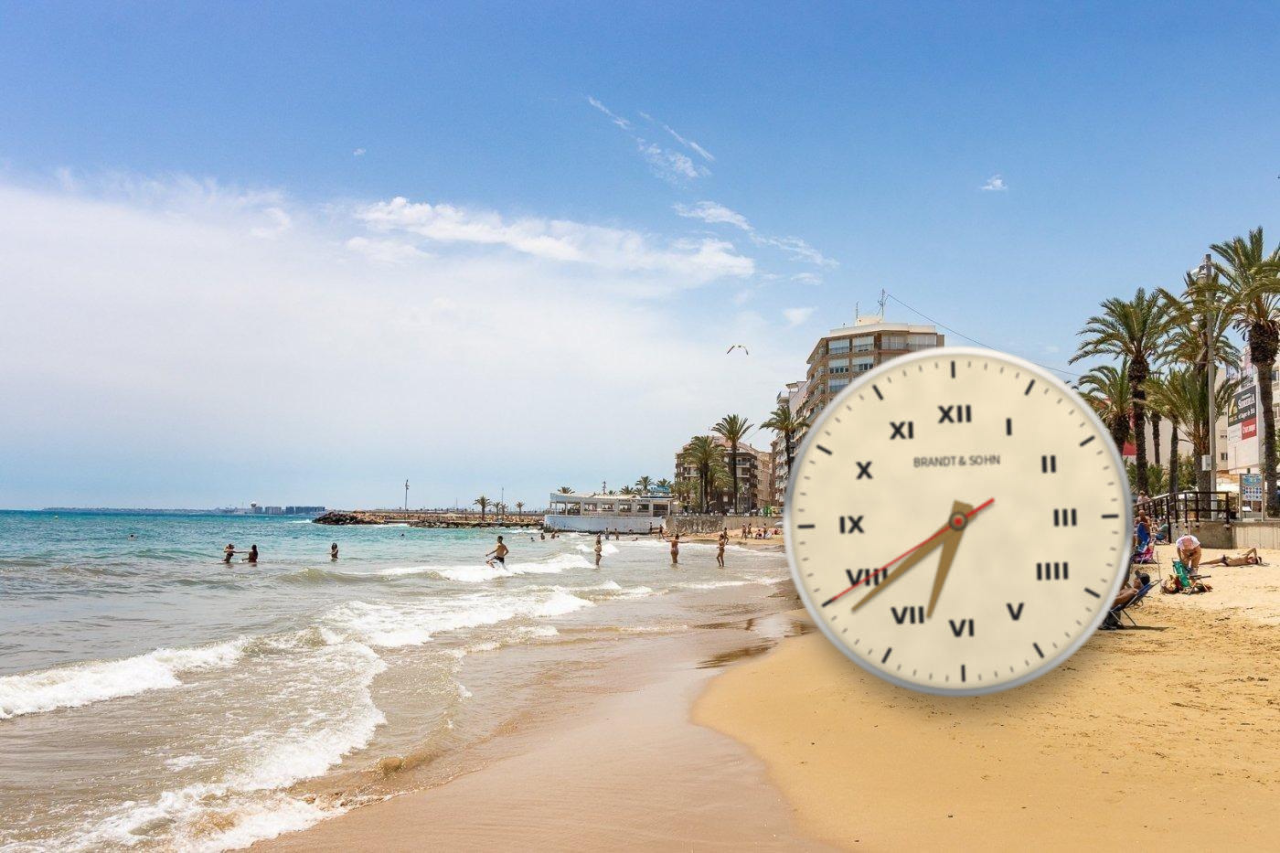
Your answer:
**6:38:40**
